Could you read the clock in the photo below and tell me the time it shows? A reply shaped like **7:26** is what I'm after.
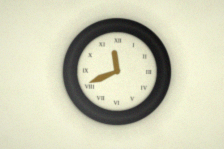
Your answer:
**11:41**
